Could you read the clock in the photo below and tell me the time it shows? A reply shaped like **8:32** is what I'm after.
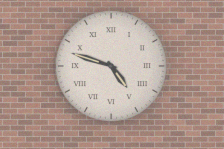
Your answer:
**4:48**
